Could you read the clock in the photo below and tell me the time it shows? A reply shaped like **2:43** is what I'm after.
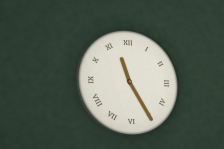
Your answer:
**11:25**
